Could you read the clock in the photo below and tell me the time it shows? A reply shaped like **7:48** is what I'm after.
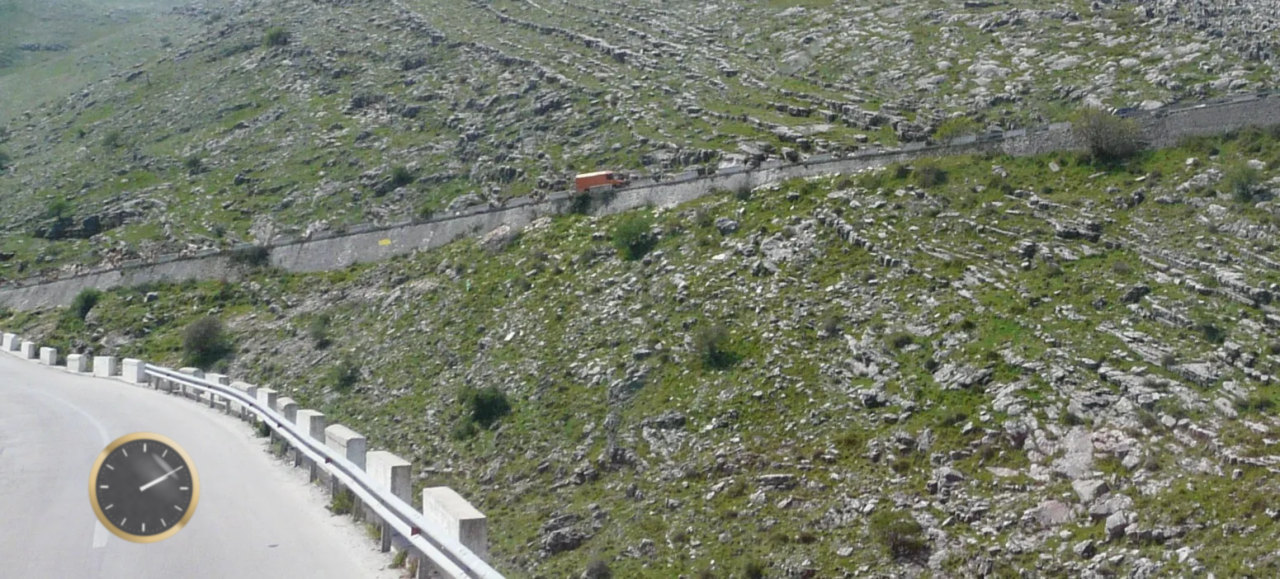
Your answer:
**2:10**
